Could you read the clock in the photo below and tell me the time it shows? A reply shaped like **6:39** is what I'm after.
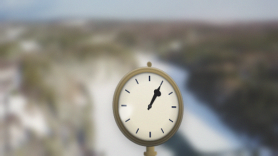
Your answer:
**1:05**
